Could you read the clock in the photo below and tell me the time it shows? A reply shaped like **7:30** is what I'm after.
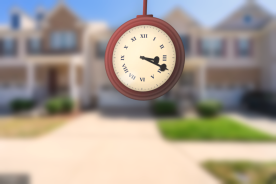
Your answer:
**3:19**
